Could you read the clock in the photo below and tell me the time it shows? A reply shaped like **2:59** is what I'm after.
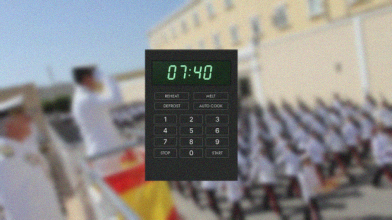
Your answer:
**7:40**
